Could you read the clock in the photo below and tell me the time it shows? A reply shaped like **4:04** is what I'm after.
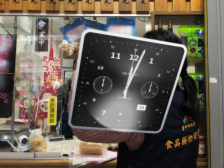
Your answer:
**12:02**
